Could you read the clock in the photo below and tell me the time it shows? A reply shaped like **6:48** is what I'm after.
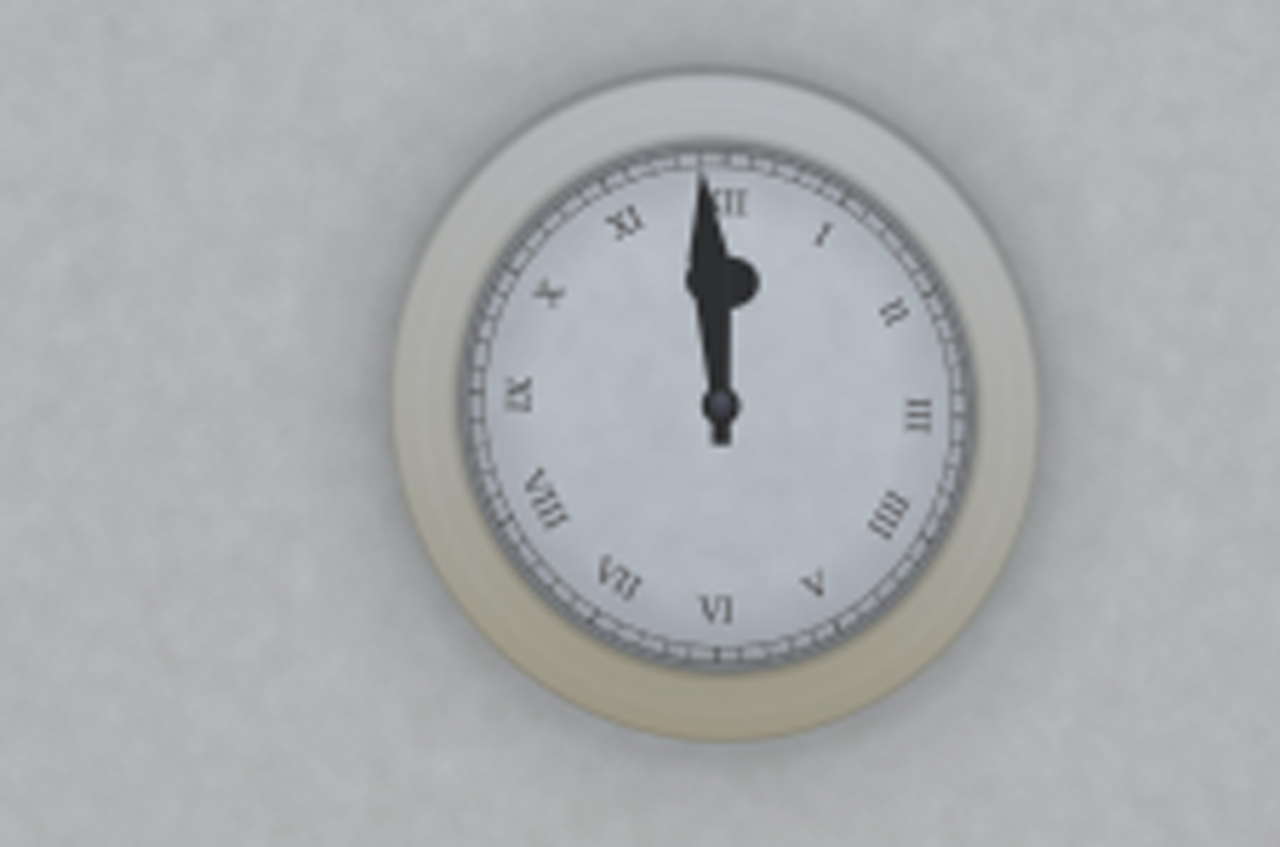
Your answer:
**11:59**
